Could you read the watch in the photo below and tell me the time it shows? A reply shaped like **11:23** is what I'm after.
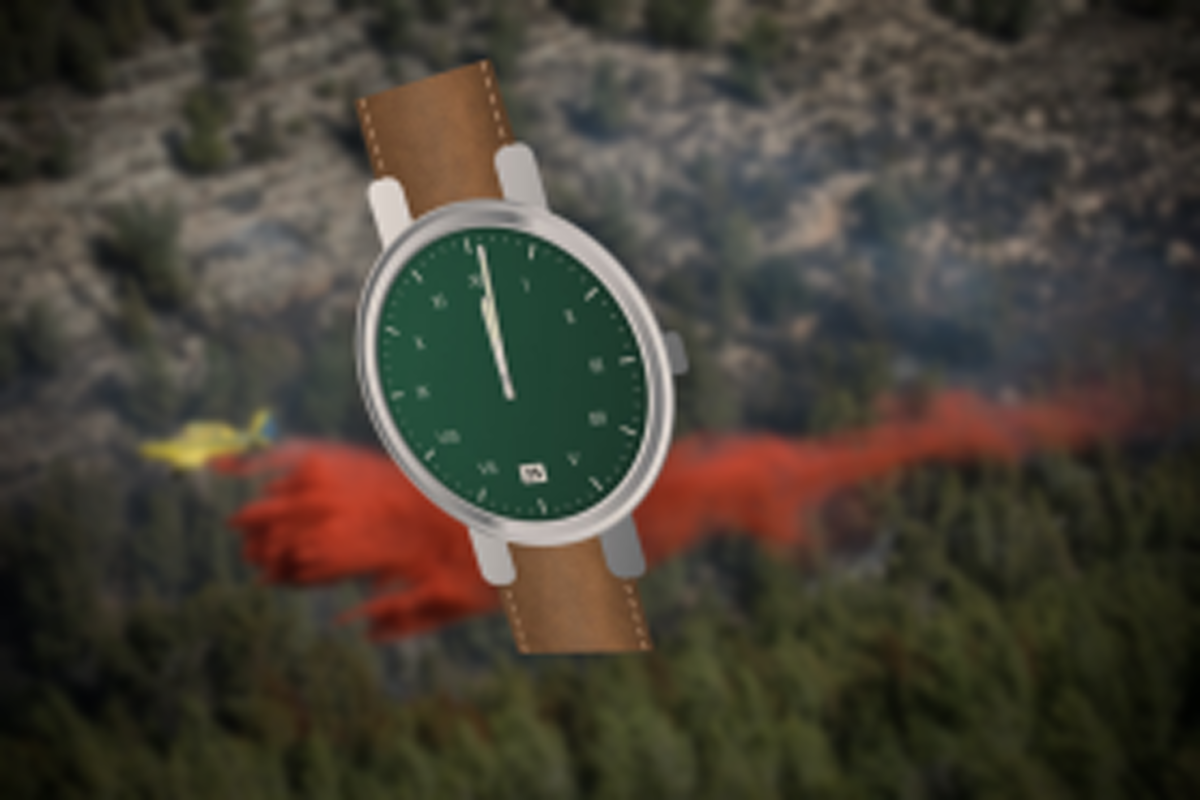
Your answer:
**12:01**
